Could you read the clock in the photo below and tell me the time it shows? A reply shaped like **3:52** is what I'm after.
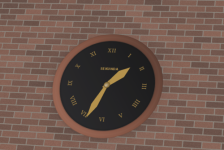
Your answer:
**1:34**
